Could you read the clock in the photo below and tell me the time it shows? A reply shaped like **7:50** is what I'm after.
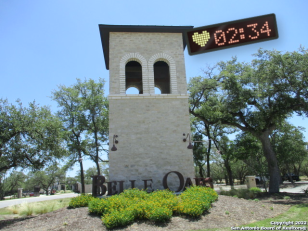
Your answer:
**2:34**
